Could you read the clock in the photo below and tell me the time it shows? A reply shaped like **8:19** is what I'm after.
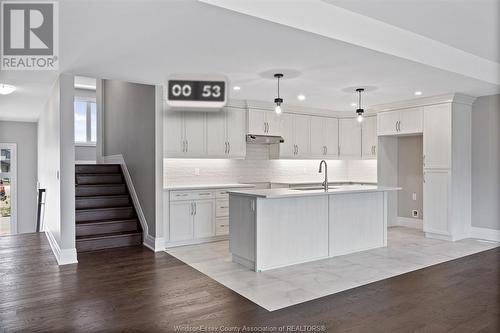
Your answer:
**0:53**
